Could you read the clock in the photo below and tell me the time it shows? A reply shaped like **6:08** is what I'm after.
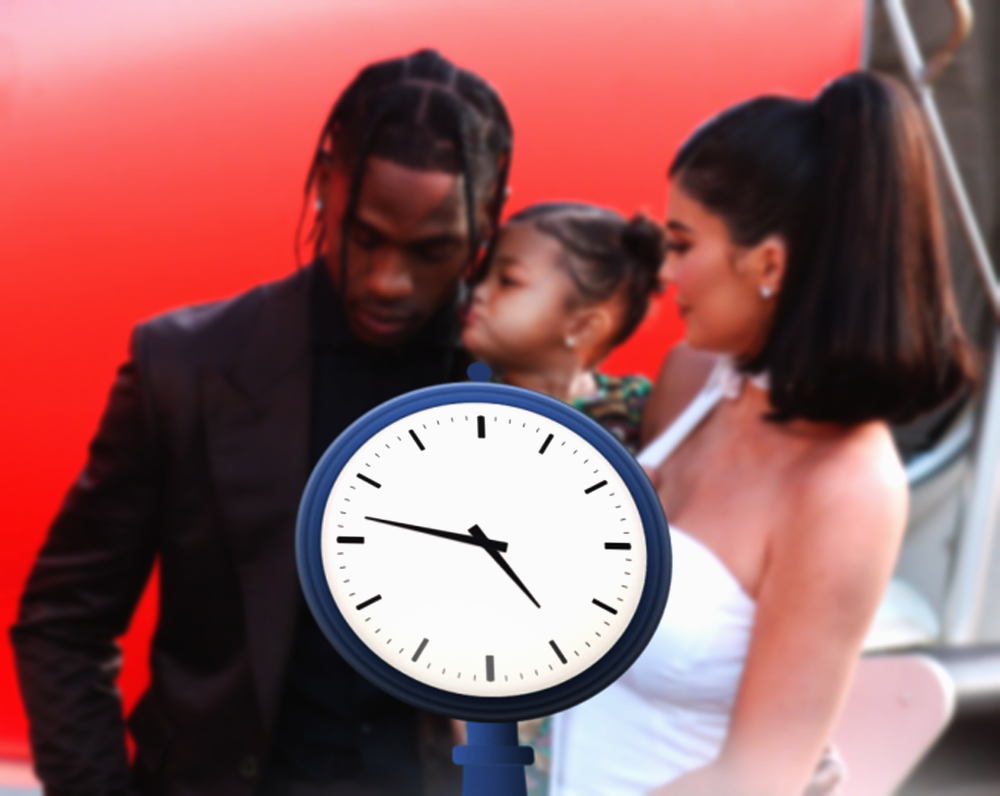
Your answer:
**4:47**
